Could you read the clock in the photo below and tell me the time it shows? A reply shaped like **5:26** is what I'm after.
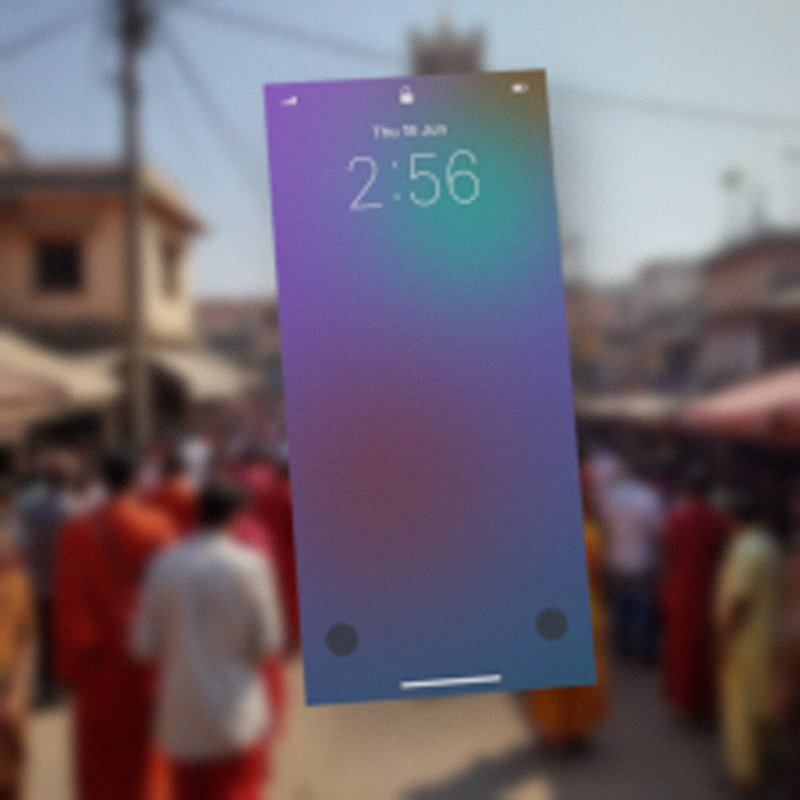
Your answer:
**2:56**
